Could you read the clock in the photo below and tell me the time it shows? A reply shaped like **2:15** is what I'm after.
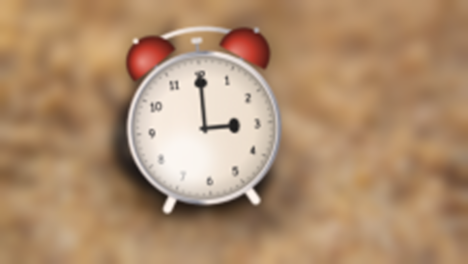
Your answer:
**3:00**
